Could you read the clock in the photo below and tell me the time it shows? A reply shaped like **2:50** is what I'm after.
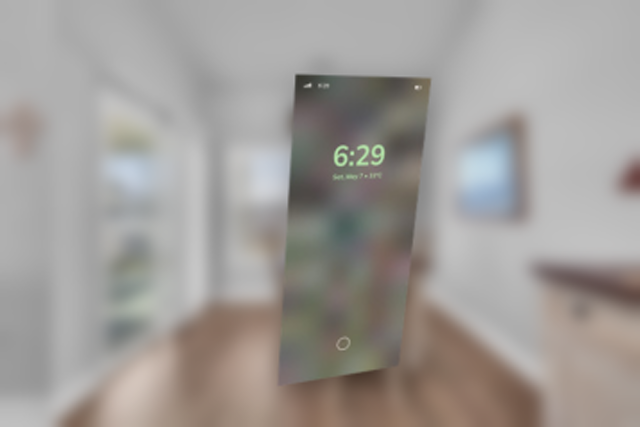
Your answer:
**6:29**
